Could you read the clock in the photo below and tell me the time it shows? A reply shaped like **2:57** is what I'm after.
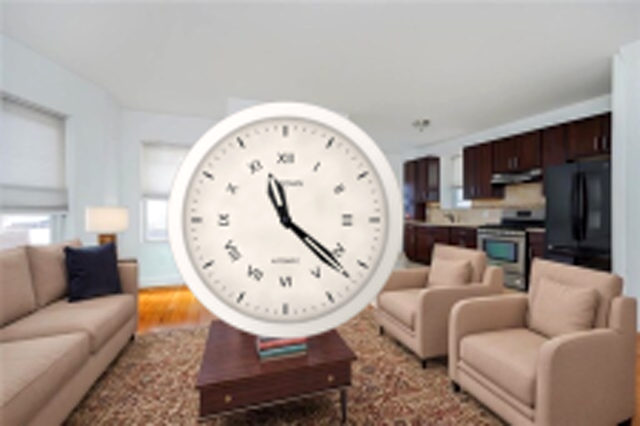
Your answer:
**11:22**
